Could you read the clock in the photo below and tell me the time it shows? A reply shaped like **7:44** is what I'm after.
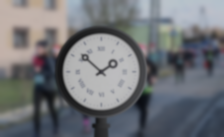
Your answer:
**1:52**
